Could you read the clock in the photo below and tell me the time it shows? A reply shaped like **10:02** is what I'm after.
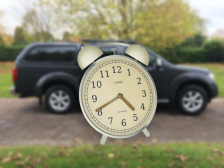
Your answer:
**4:41**
